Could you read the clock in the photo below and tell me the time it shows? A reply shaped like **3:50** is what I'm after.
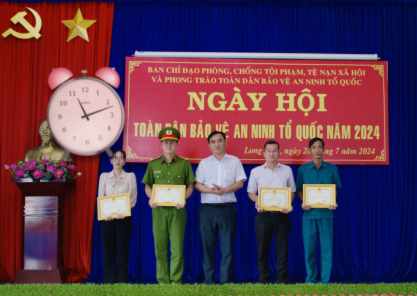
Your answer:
**11:12**
